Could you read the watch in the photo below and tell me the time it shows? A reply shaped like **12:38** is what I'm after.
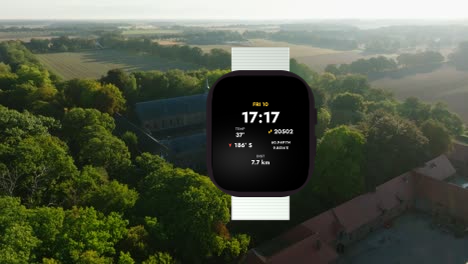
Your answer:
**17:17**
